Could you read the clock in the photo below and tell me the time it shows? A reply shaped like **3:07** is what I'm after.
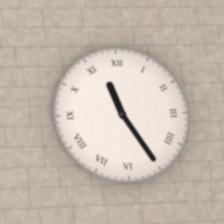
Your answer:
**11:25**
